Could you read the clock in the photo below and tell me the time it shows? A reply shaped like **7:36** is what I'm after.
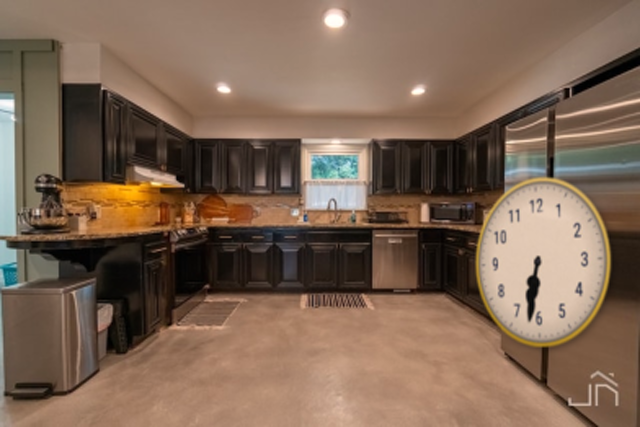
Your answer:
**6:32**
